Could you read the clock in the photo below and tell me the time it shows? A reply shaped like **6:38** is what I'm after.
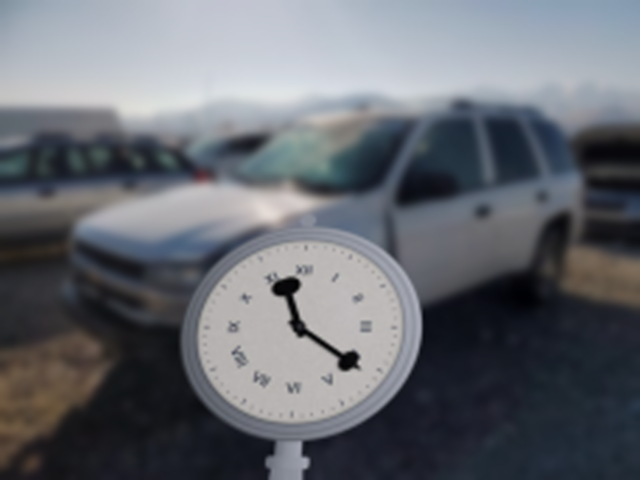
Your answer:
**11:21**
